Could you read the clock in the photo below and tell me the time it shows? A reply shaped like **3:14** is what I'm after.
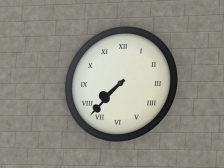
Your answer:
**7:37**
